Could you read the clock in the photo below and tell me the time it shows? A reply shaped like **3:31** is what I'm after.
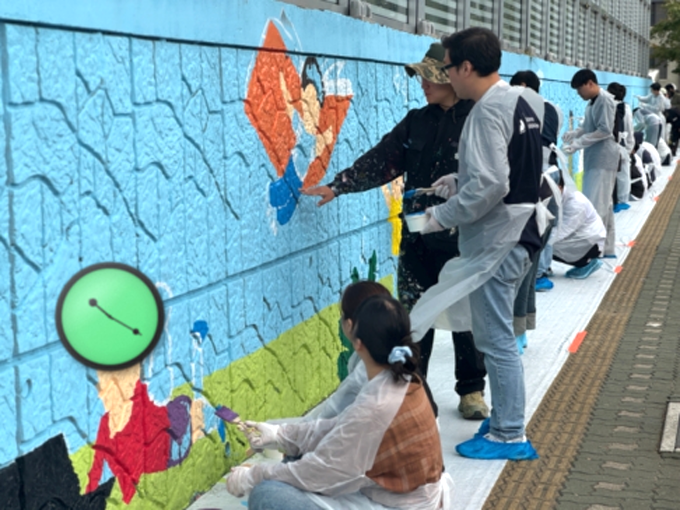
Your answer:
**10:20**
